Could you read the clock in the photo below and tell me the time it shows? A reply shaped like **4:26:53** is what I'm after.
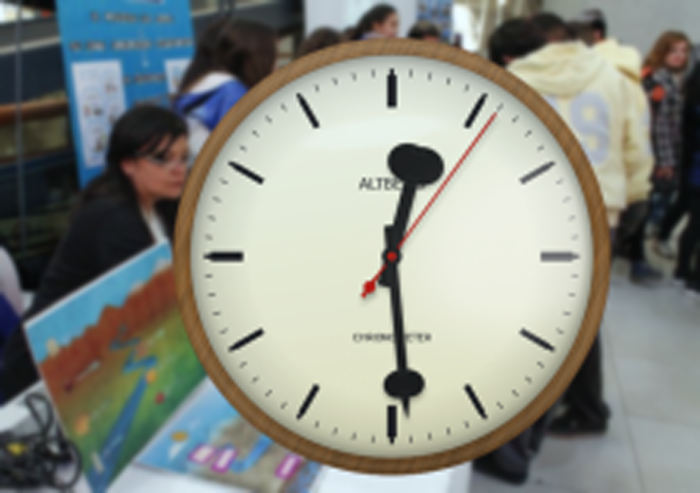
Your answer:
**12:29:06**
